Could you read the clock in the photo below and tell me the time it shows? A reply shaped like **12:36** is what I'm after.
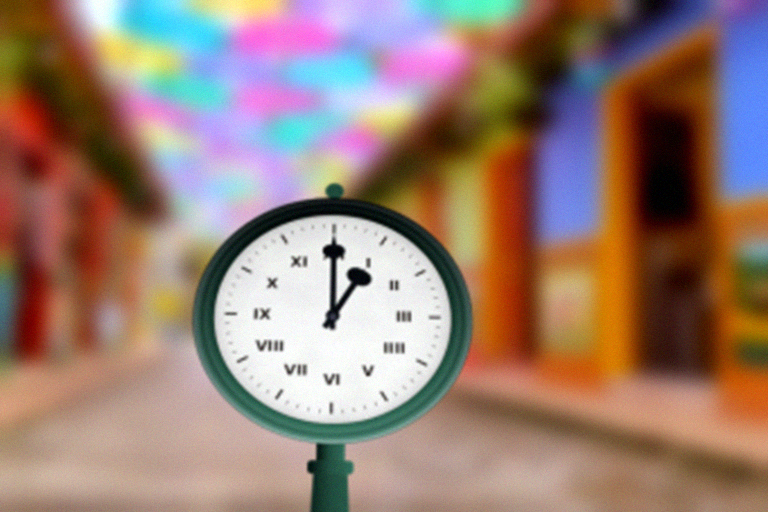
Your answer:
**1:00**
